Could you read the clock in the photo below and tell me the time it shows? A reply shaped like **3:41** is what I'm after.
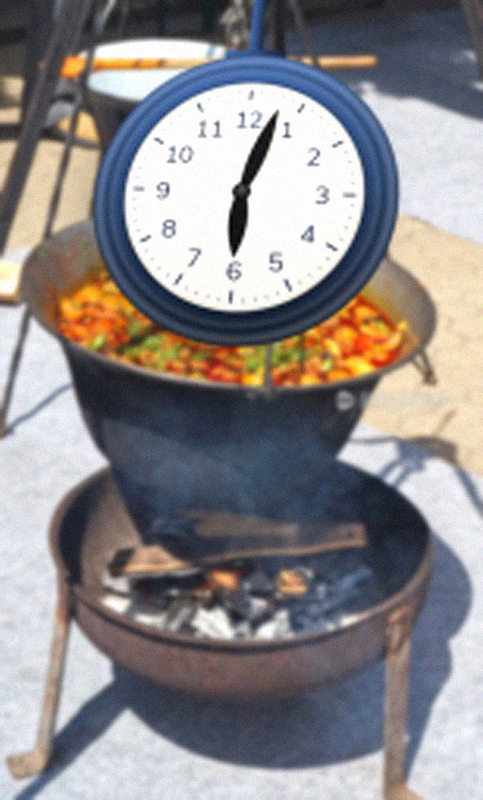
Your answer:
**6:03**
